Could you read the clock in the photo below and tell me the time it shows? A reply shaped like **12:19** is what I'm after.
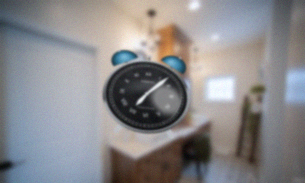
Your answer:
**7:07**
